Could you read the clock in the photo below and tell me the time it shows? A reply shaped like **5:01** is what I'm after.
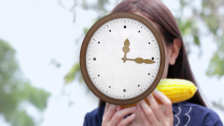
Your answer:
**12:16**
